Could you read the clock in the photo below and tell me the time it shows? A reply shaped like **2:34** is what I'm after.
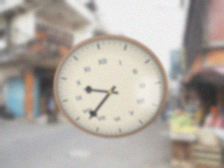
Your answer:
**9:38**
